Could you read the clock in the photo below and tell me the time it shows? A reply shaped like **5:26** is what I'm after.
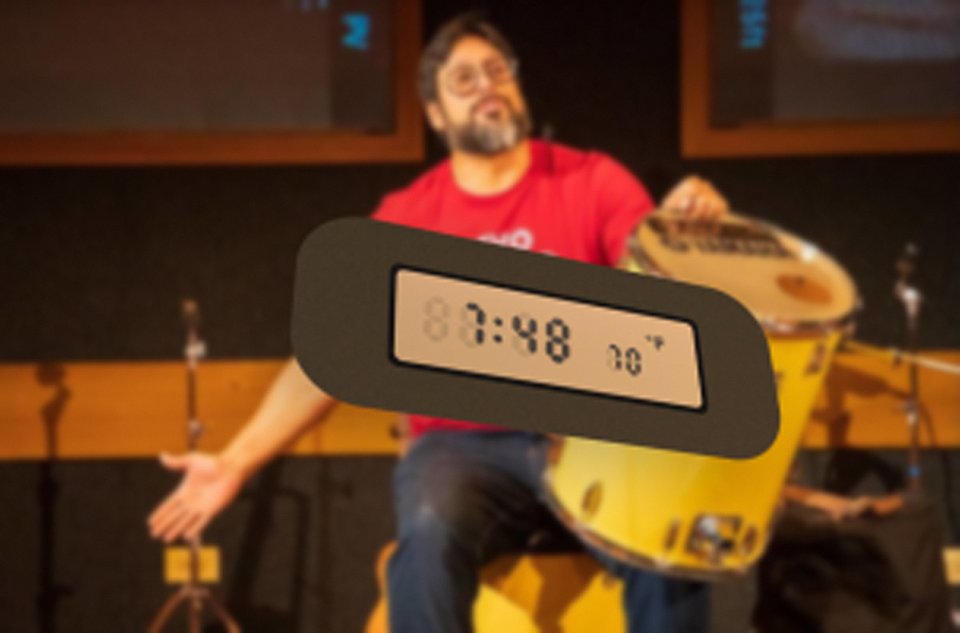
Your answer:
**7:48**
